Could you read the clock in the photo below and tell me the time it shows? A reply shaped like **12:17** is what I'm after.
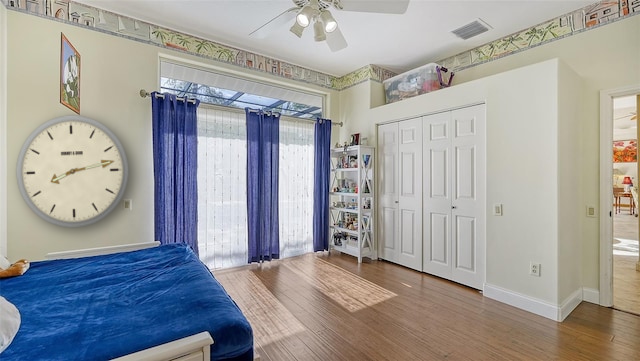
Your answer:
**8:13**
